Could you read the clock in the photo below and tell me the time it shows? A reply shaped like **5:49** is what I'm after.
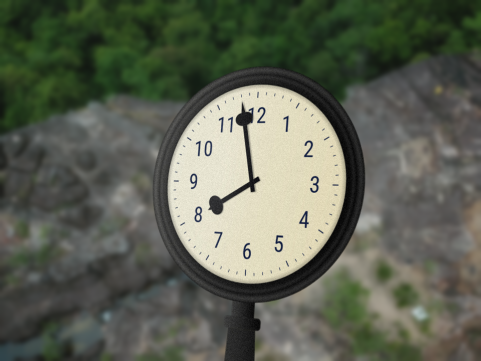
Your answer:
**7:58**
